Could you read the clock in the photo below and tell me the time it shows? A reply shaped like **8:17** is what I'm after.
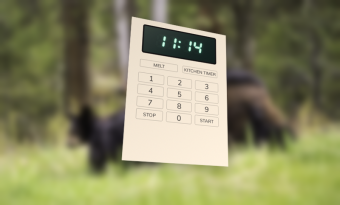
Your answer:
**11:14**
